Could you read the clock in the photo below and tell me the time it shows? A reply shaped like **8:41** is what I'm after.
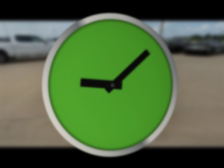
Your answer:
**9:08**
